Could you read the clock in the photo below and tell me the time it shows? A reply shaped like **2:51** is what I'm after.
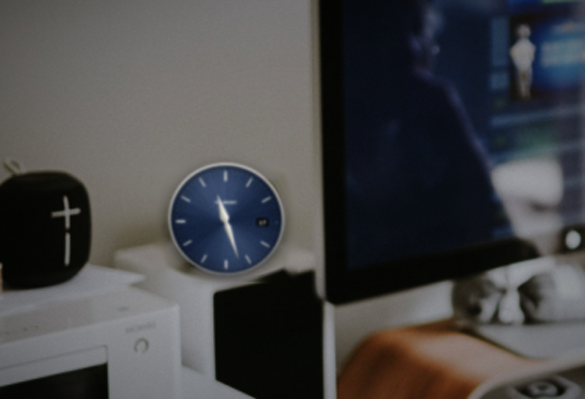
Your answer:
**11:27**
